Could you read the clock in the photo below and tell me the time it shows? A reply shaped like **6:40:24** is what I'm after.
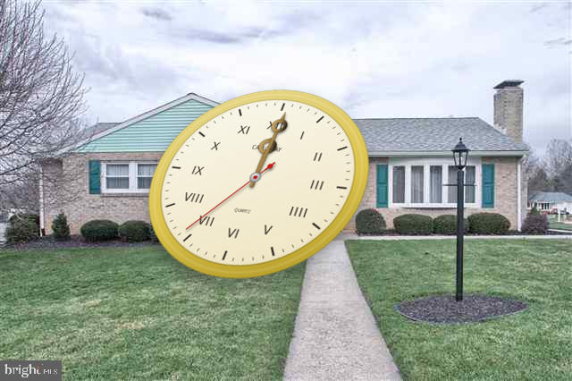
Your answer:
**12:00:36**
